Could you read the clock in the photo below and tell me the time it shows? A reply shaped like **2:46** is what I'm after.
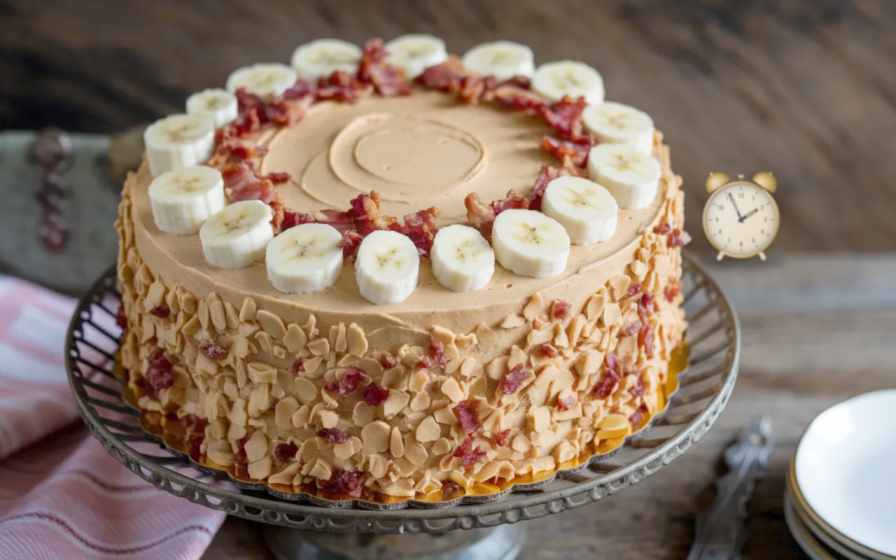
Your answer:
**1:56**
